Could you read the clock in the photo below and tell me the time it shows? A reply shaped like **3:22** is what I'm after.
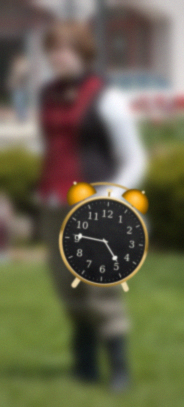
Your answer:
**4:46**
